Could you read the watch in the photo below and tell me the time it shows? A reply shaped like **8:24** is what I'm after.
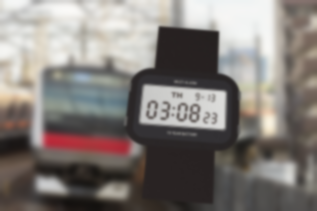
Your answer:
**3:08**
